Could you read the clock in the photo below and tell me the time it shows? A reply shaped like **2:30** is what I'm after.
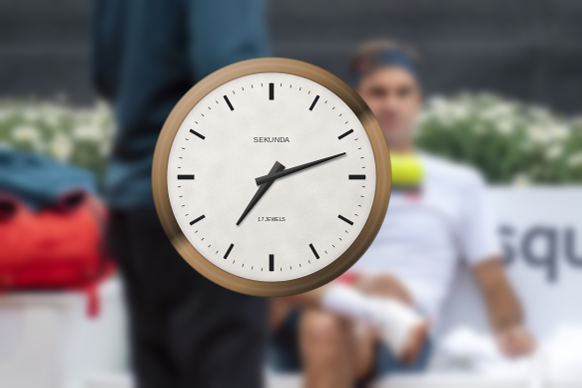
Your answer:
**7:12**
